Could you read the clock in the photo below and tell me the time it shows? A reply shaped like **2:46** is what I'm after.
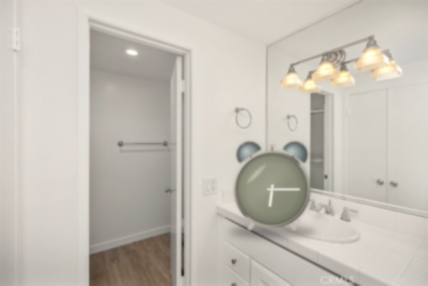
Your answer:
**6:15**
